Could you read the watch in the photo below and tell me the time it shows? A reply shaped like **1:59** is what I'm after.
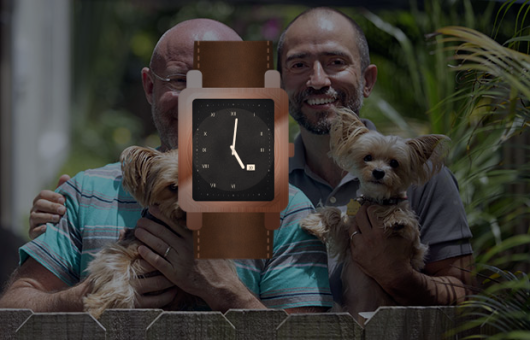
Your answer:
**5:01**
